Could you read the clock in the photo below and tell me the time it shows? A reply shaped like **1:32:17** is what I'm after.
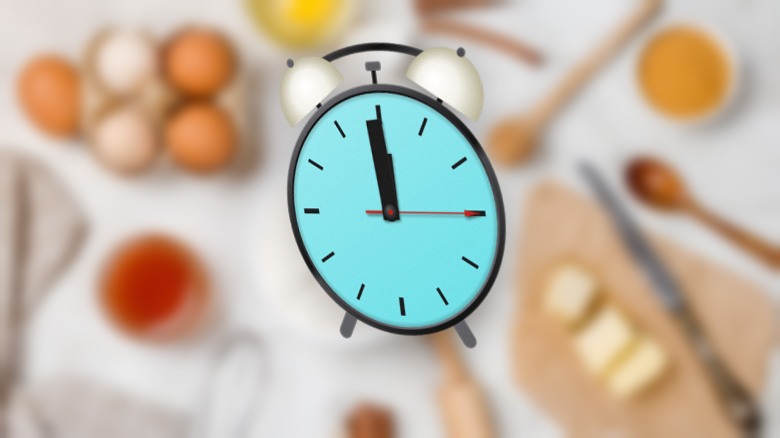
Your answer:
**11:59:15**
